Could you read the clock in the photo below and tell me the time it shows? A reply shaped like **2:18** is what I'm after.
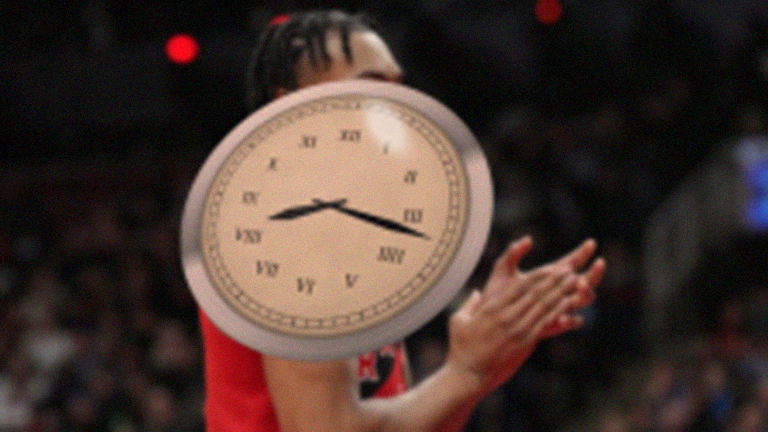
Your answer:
**8:17**
